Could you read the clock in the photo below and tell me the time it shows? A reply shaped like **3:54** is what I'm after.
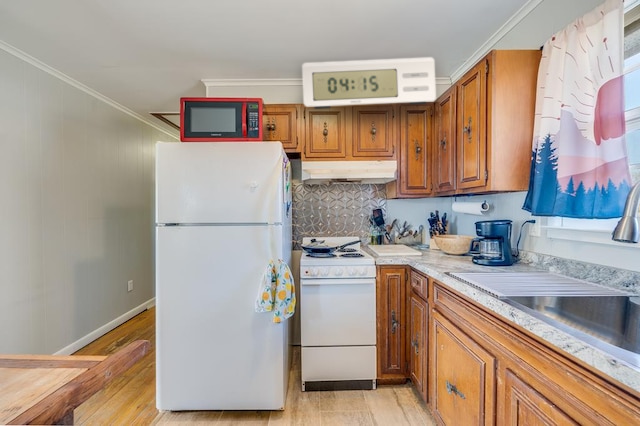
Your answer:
**4:15**
